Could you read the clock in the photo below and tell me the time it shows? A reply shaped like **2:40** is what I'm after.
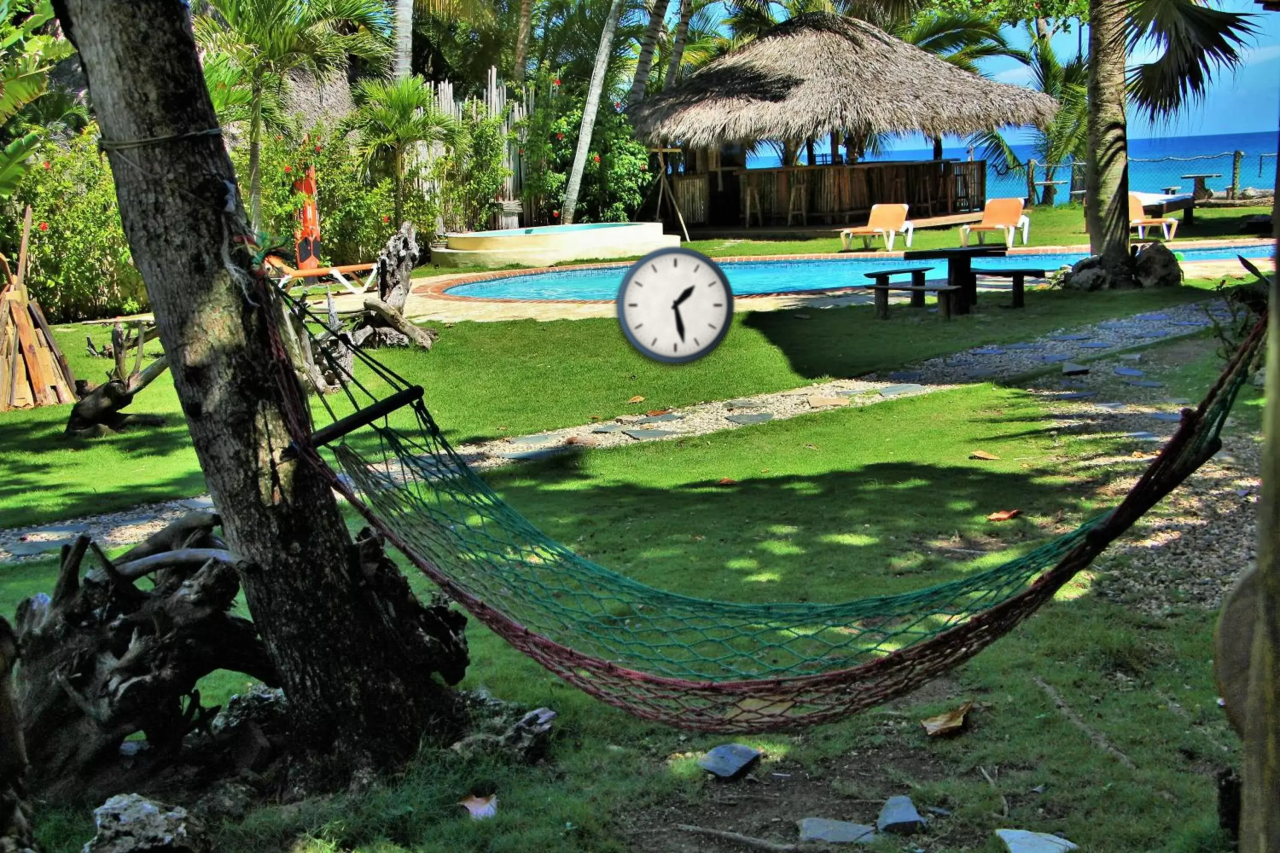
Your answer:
**1:28**
